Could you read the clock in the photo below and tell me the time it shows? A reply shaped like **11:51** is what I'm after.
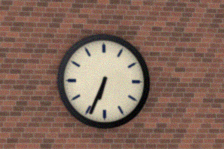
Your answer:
**6:34**
